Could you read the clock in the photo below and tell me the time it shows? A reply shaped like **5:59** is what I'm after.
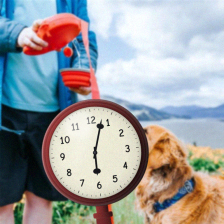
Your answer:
**6:03**
